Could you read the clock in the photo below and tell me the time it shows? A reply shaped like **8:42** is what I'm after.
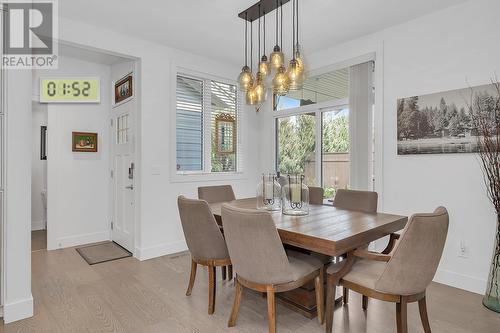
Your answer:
**1:52**
